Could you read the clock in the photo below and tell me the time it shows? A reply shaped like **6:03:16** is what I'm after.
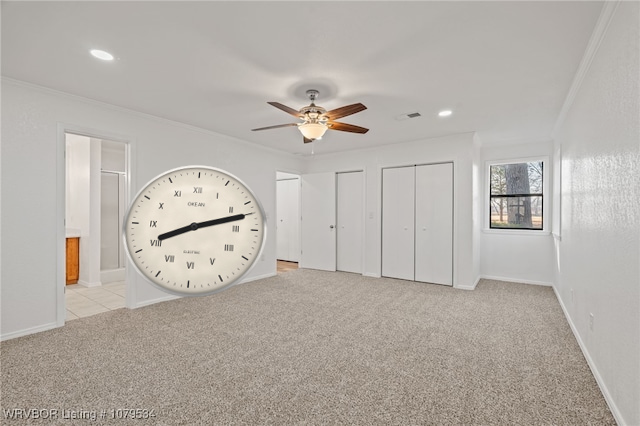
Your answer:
**8:12:12**
